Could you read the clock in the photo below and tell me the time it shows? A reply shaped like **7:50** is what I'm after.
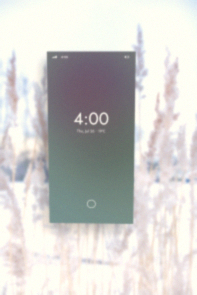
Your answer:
**4:00**
